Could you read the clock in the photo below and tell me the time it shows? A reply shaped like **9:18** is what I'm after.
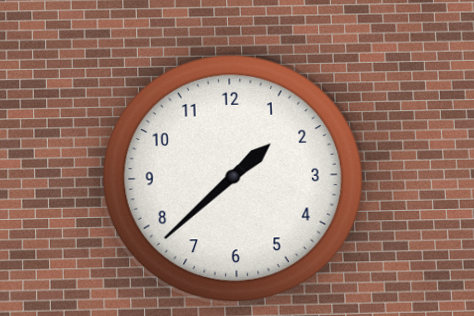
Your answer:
**1:38**
